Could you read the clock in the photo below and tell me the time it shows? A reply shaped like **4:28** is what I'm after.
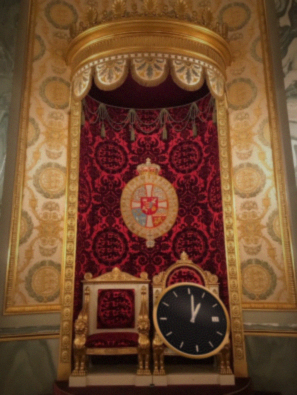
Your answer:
**1:01**
